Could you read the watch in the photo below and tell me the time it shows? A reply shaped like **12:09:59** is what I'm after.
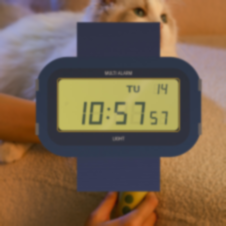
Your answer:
**10:57:57**
